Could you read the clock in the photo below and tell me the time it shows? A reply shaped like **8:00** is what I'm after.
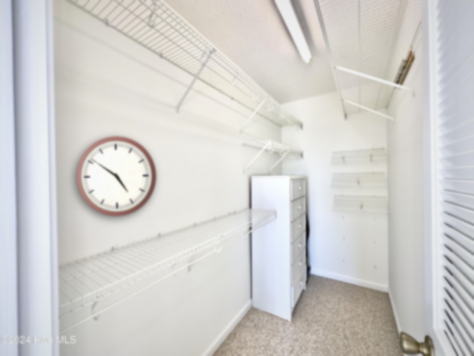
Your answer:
**4:51**
